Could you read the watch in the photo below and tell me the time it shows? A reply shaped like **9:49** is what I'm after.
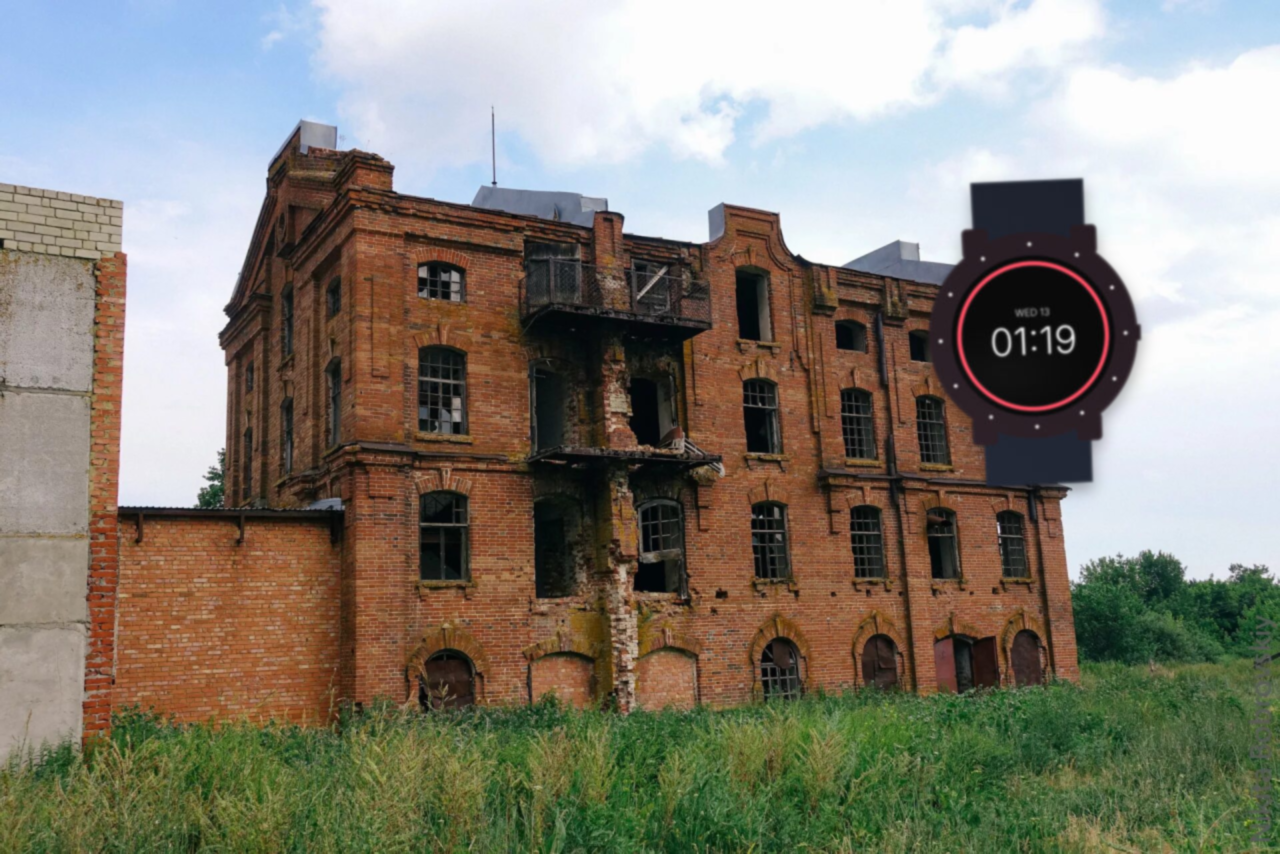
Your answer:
**1:19**
